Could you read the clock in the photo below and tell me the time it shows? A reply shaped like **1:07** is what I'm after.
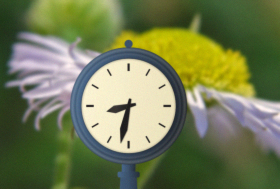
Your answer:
**8:32**
